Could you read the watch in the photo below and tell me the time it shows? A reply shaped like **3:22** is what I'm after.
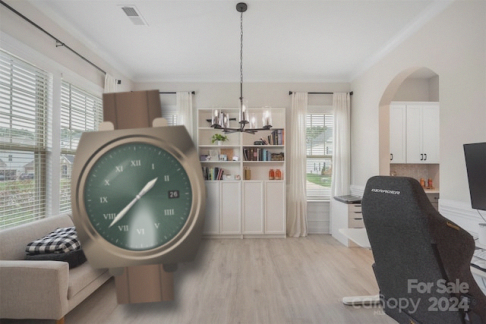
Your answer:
**1:38**
